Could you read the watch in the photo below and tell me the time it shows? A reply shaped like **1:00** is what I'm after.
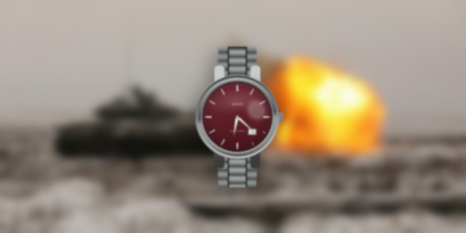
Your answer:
**6:22**
